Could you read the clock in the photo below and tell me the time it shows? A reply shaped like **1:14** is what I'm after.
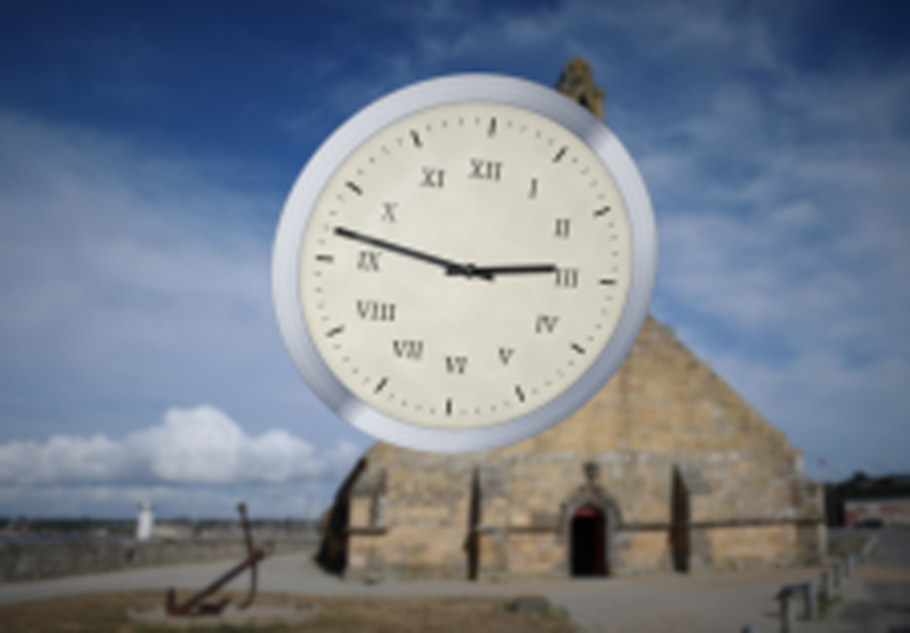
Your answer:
**2:47**
